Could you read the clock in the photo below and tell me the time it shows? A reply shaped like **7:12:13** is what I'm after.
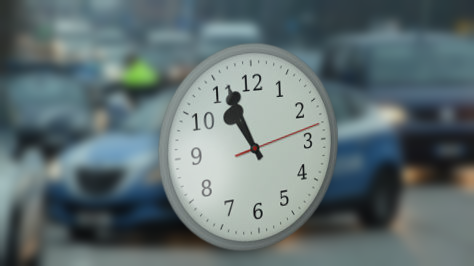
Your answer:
**10:56:13**
